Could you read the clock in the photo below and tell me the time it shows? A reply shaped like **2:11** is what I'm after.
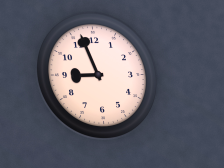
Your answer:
**8:57**
